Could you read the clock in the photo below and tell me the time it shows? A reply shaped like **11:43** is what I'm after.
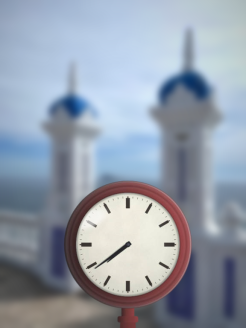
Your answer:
**7:39**
